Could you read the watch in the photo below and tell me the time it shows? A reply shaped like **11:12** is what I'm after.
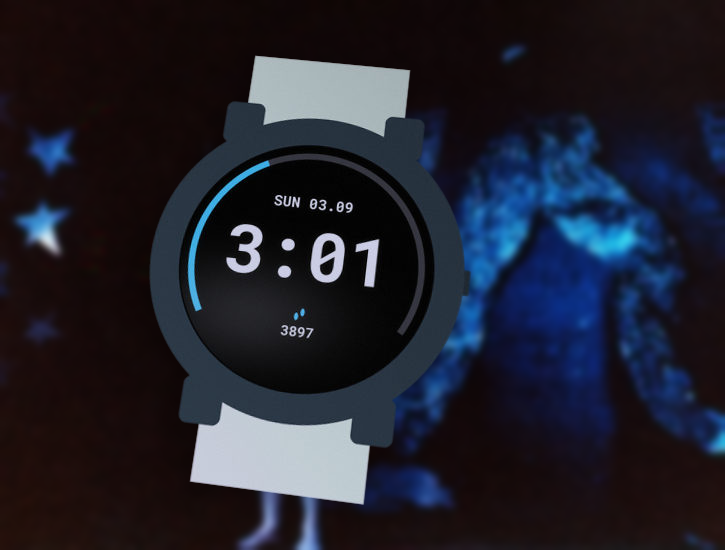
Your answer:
**3:01**
